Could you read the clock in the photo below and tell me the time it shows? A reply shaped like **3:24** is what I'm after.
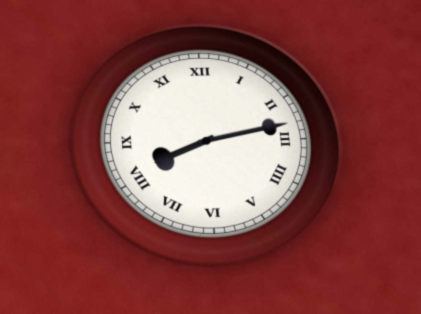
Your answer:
**8:13**
